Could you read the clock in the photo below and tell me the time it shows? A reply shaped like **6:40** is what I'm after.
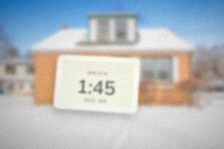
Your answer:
**1:45**
